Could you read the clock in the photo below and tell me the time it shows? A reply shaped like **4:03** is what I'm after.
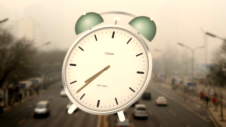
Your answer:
**7:37**
